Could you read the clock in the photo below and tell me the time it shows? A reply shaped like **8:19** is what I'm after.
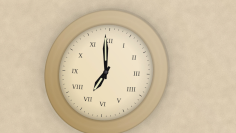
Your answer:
**6:59**
